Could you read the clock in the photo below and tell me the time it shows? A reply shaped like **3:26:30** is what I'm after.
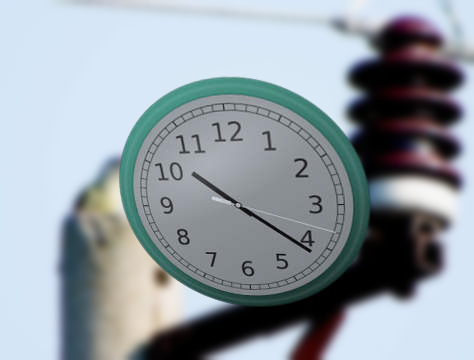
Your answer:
**10:21:18**
